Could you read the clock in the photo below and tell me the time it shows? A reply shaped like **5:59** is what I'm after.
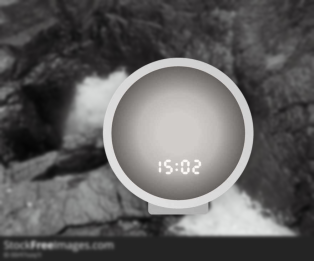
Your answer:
**15:02**
